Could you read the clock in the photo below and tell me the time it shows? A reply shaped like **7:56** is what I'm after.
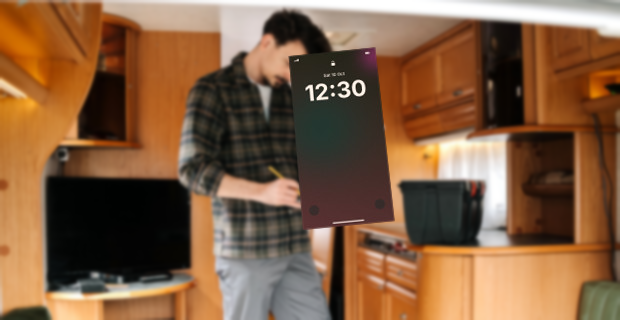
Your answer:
**12:30**
